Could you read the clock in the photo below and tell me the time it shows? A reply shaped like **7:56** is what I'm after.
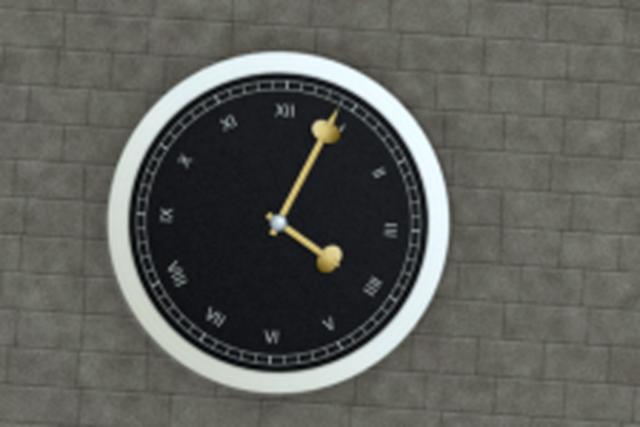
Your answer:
**4:04**
